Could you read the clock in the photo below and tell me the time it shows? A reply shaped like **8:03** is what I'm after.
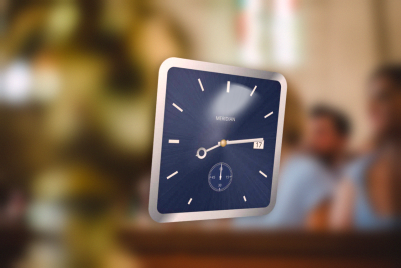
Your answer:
**8:14**
